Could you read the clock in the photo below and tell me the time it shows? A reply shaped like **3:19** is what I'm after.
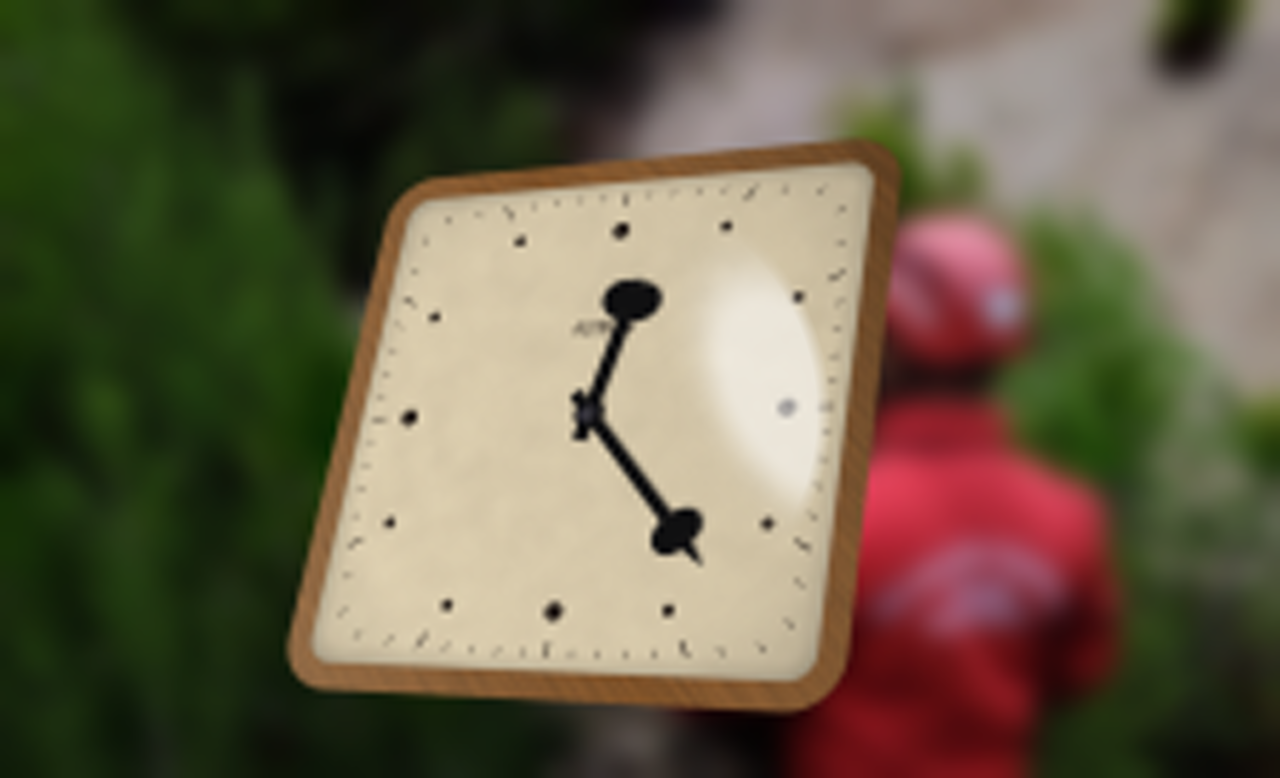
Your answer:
**12:23**
